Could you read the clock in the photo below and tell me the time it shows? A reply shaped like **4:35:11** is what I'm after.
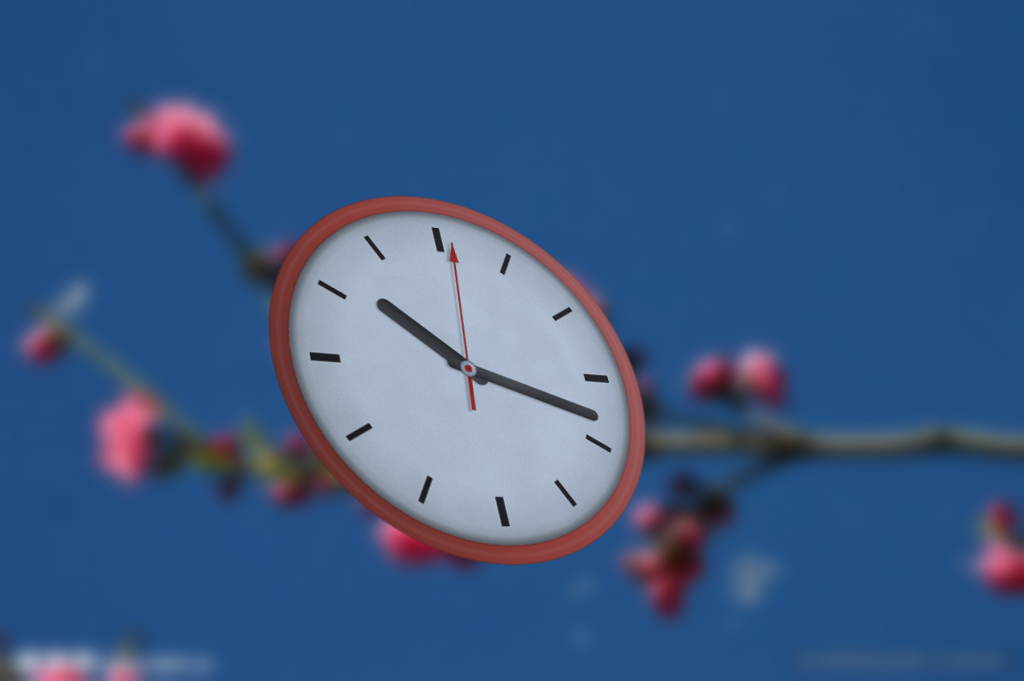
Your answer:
**10:18:01**
